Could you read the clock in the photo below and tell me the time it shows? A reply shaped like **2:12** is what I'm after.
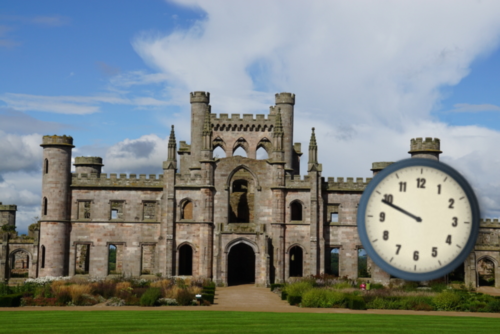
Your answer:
**9:49**
